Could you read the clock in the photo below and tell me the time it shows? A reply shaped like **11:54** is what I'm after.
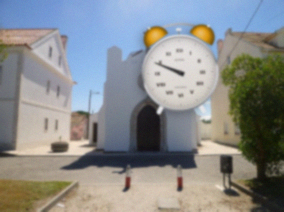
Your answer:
**9:49**
